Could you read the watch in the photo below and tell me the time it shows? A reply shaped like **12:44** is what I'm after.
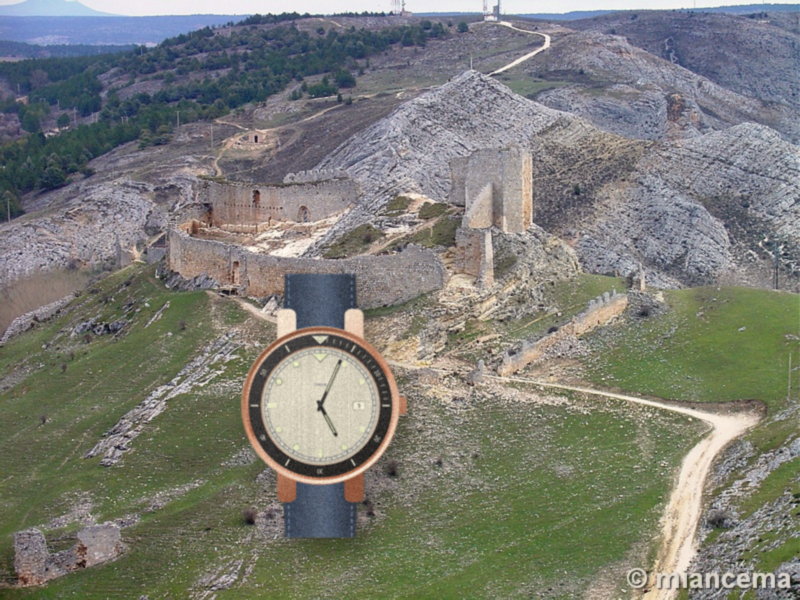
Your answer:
**5:04**
